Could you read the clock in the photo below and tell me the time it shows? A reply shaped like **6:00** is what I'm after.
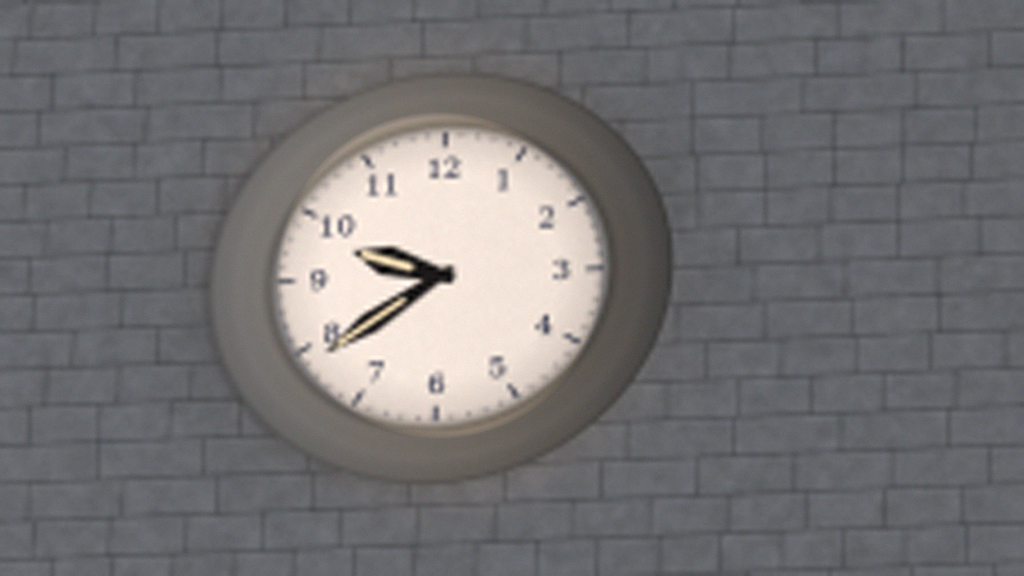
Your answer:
**9:39**
